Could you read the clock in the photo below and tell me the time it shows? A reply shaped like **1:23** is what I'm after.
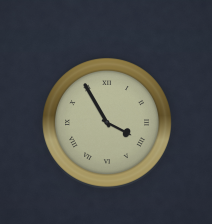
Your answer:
**3:55**
